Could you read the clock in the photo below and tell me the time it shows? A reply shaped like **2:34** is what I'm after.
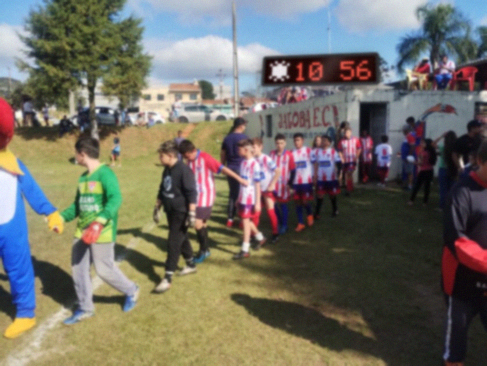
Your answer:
**10:56**
